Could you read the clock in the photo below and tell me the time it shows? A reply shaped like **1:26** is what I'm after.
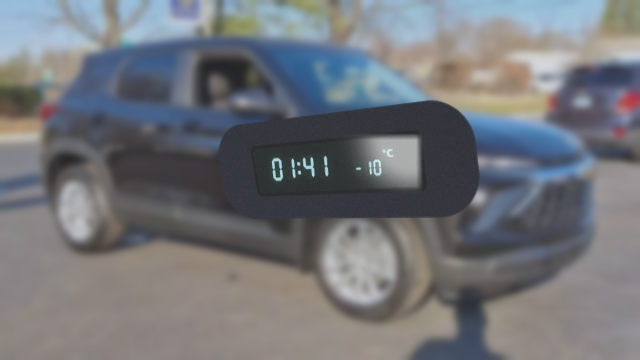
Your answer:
**1:41**
